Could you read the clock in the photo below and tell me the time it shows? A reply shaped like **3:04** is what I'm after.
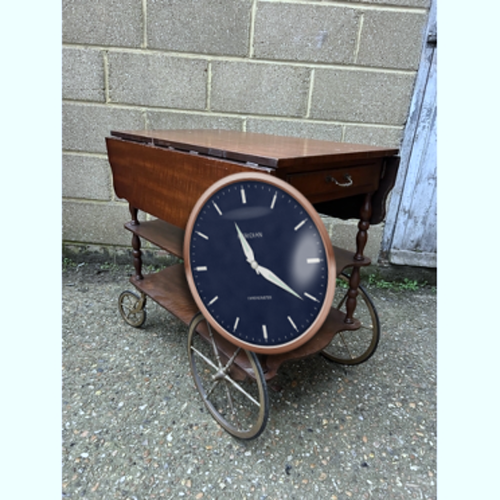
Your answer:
**11:21**
